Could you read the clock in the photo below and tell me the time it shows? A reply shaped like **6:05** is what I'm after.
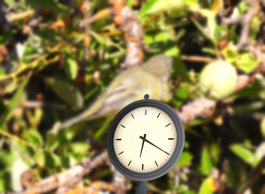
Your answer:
**6:20**
